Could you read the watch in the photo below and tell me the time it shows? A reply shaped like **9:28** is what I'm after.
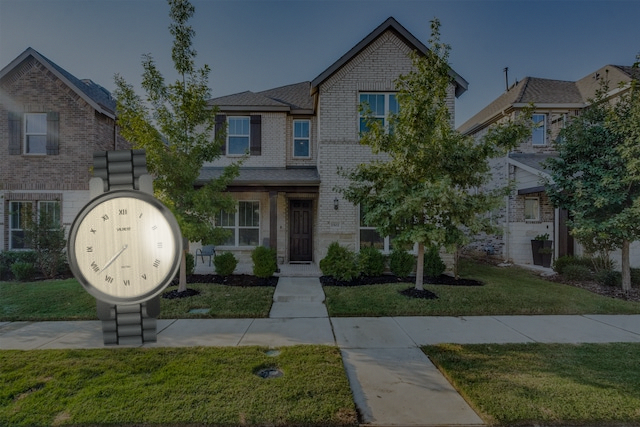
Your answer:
**7:38**
